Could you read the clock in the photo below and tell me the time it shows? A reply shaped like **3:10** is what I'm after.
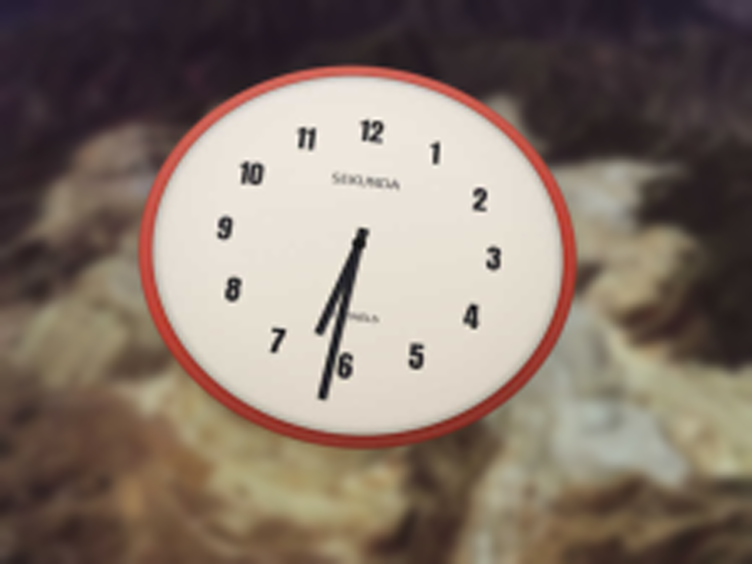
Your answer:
**6:31**
